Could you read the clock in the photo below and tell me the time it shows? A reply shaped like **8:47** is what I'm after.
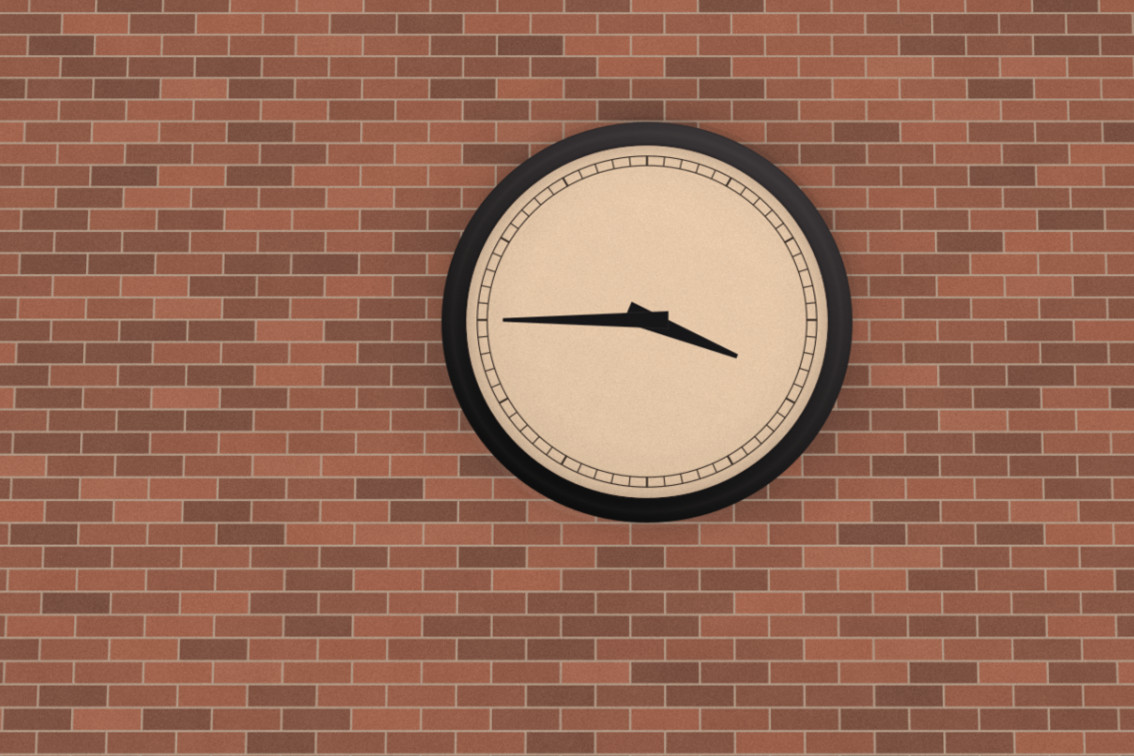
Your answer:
**3:45**
